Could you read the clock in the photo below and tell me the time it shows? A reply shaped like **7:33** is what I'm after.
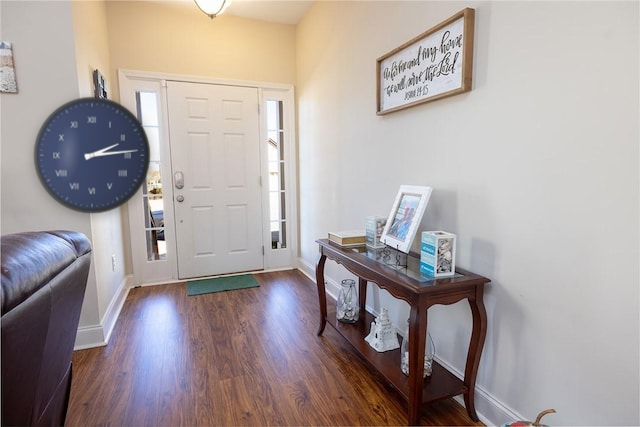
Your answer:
**2:14**
